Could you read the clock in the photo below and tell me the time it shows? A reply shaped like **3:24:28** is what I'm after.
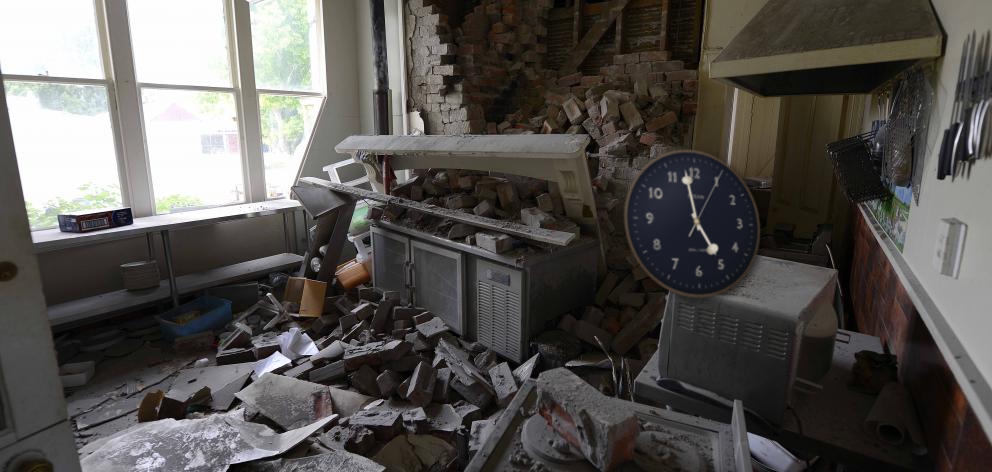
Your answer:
**4:58:05**
